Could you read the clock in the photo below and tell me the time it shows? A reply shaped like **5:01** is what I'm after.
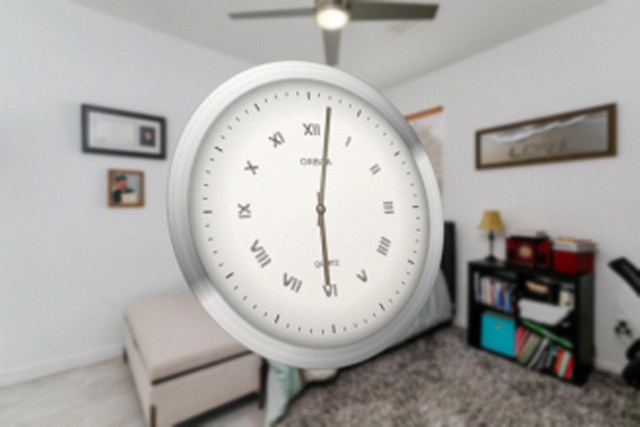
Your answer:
**6:02**
